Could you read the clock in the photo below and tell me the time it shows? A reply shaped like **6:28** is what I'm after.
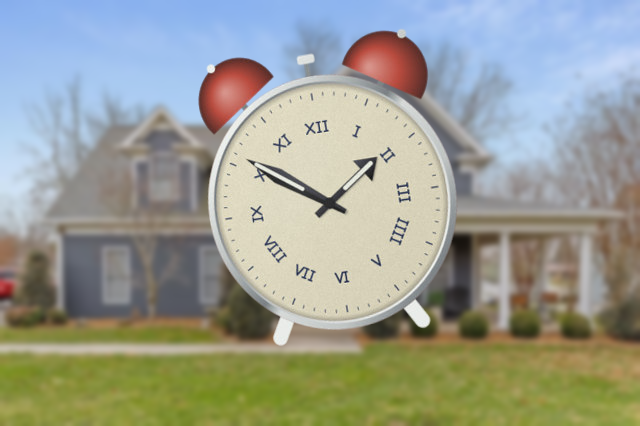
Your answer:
**1:51**
